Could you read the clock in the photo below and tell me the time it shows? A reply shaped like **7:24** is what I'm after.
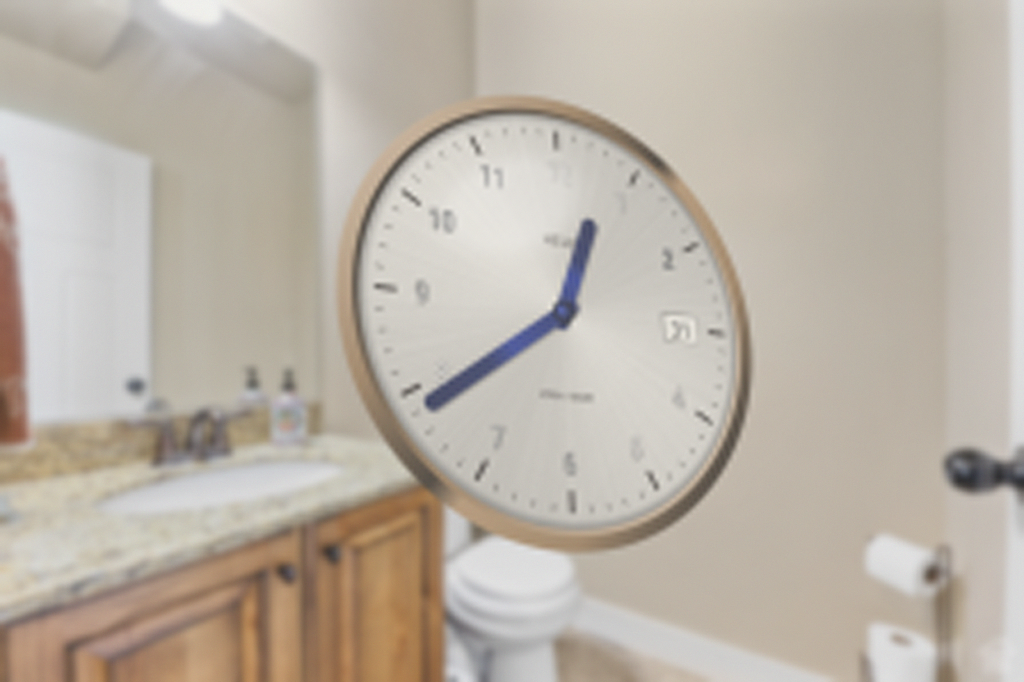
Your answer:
**12:39**
